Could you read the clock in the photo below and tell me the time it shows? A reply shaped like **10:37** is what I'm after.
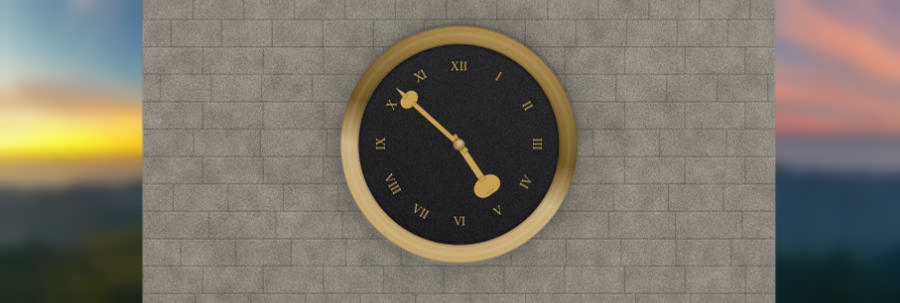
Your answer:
**4:52**
